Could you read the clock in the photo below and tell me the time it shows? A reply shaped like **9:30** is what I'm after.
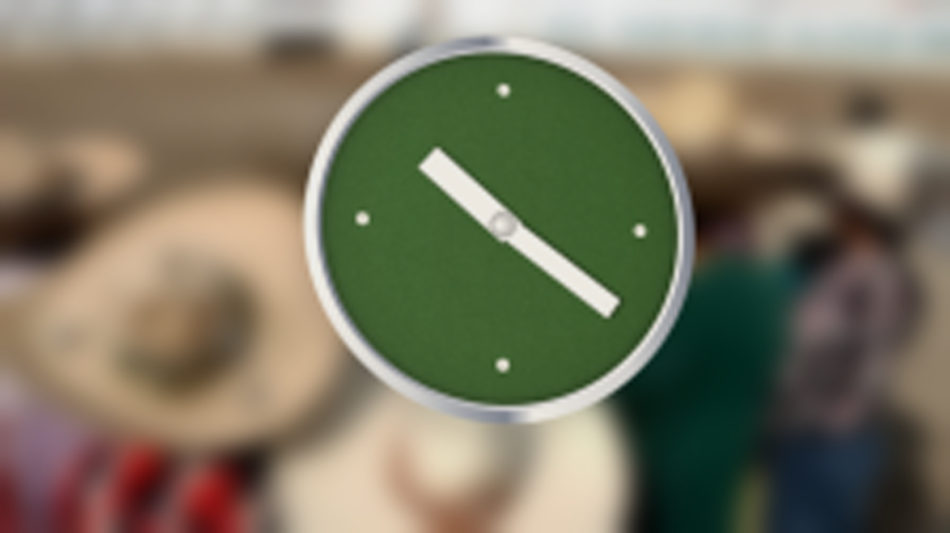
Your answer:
**10:21**
